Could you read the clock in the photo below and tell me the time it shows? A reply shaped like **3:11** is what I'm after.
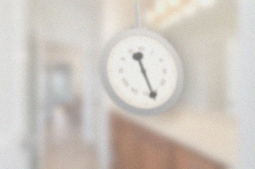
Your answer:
**11:27**
